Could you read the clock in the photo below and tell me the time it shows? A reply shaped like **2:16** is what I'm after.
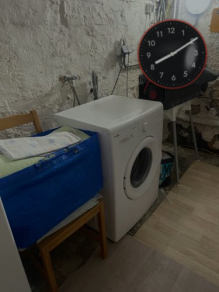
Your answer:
**8:10**
